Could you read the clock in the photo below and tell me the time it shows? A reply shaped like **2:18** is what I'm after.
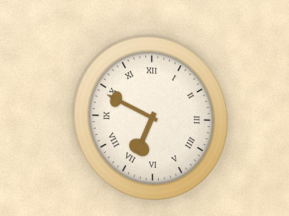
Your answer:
**6:49**
